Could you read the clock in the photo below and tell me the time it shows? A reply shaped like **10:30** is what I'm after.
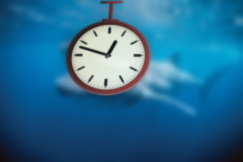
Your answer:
**12:48**
